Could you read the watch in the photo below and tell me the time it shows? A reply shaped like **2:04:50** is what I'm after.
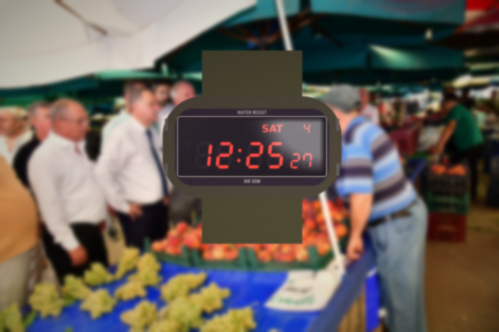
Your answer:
**12:25:27**
